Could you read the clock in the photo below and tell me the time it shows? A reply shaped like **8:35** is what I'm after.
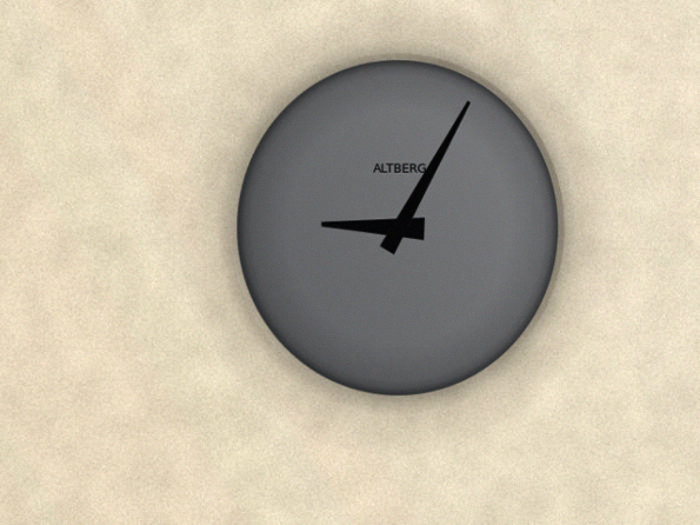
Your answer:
**9:05**
